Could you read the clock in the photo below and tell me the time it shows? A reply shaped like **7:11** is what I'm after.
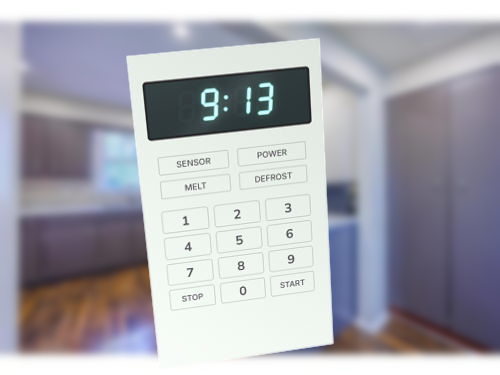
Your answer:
**9:13**
